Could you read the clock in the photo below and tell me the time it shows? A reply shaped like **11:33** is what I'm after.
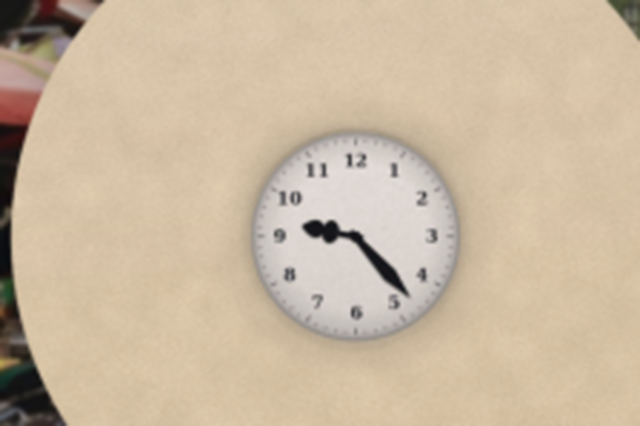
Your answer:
**9:23**
